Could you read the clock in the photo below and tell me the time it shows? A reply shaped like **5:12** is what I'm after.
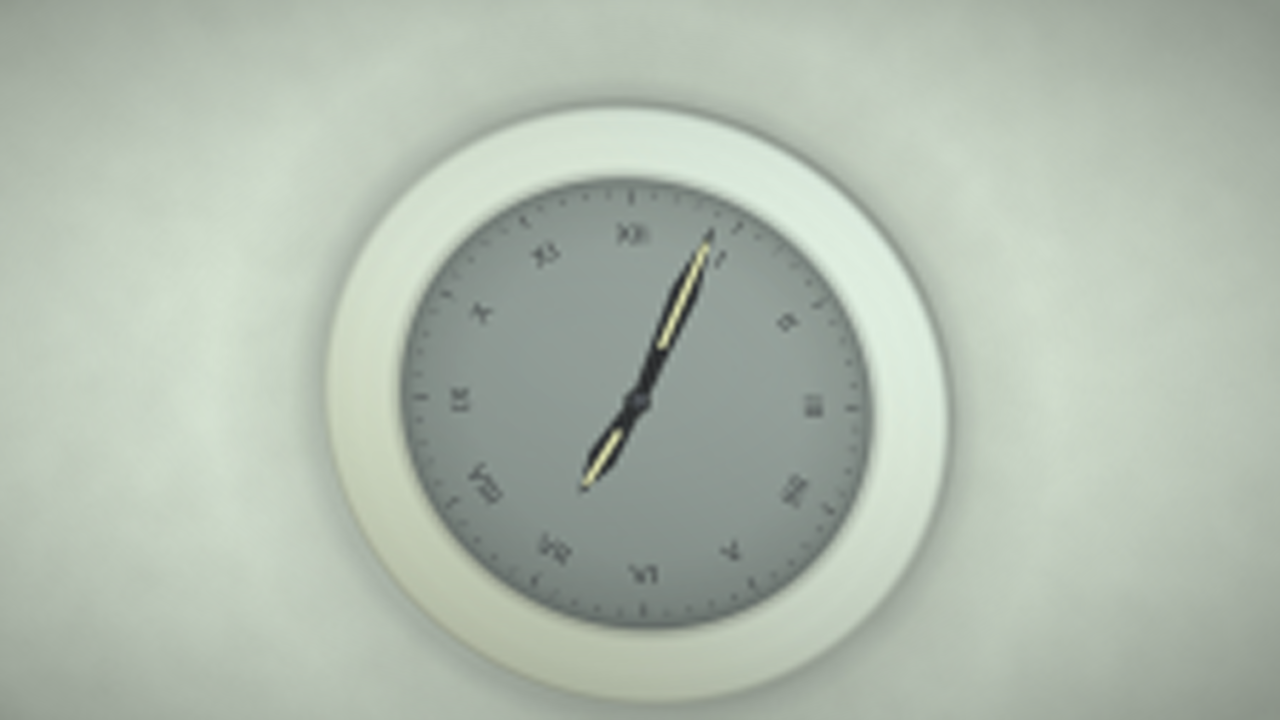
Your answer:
**7:04**
